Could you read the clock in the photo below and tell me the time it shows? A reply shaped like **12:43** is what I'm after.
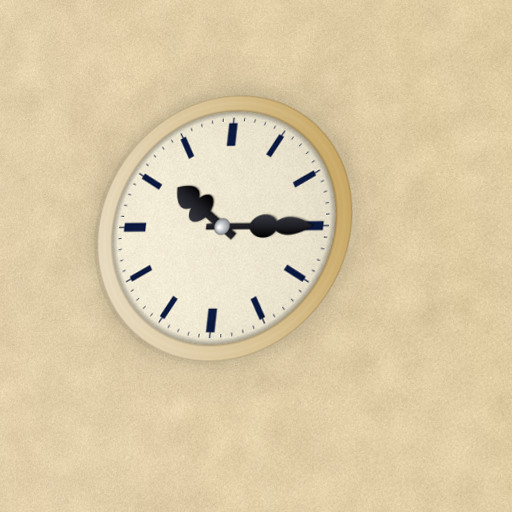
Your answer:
**10:15**
